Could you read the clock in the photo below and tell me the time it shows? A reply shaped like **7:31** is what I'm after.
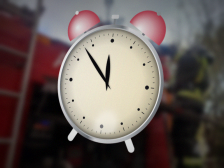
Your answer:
**11:53**
